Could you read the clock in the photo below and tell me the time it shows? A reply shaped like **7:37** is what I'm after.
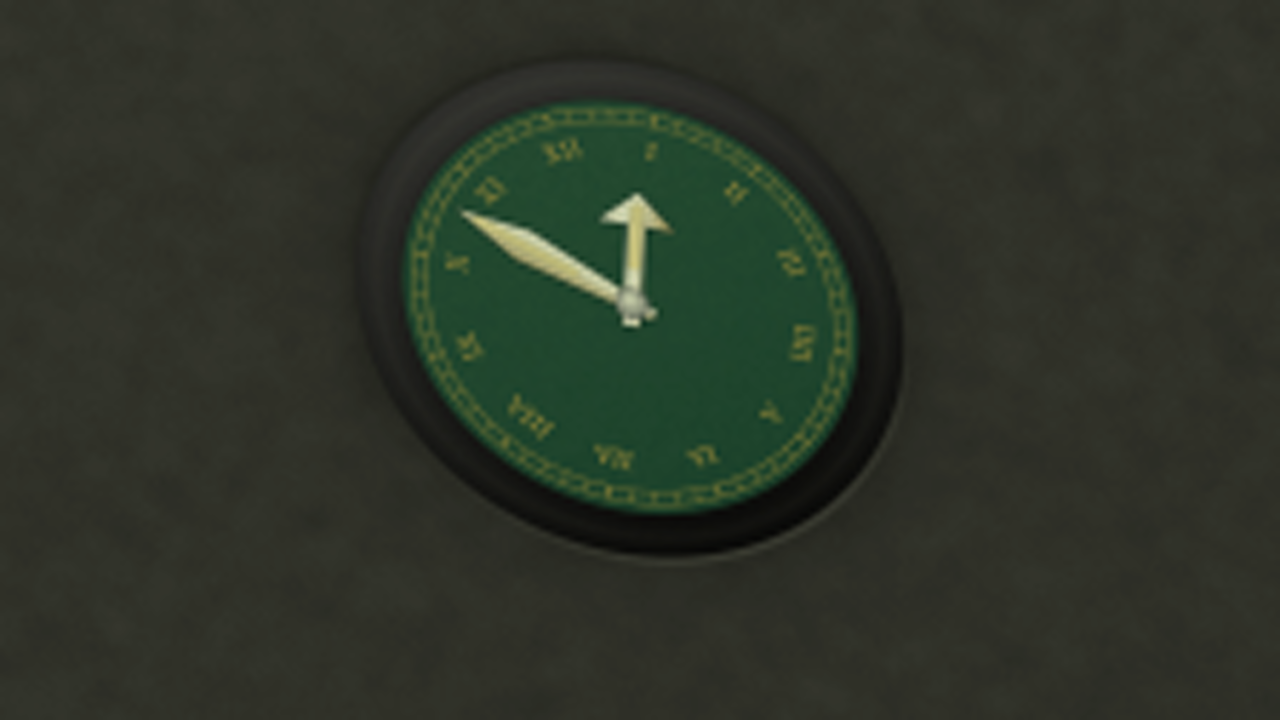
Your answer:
**12:53**
